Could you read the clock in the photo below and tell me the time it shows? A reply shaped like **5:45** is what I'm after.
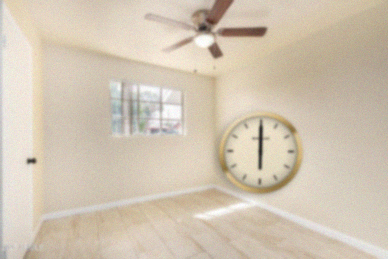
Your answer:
**6:00**
